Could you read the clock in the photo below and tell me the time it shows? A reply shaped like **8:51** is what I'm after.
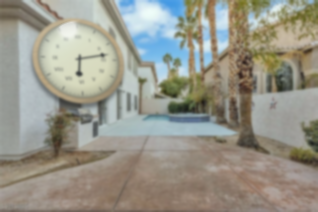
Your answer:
**6:13**
